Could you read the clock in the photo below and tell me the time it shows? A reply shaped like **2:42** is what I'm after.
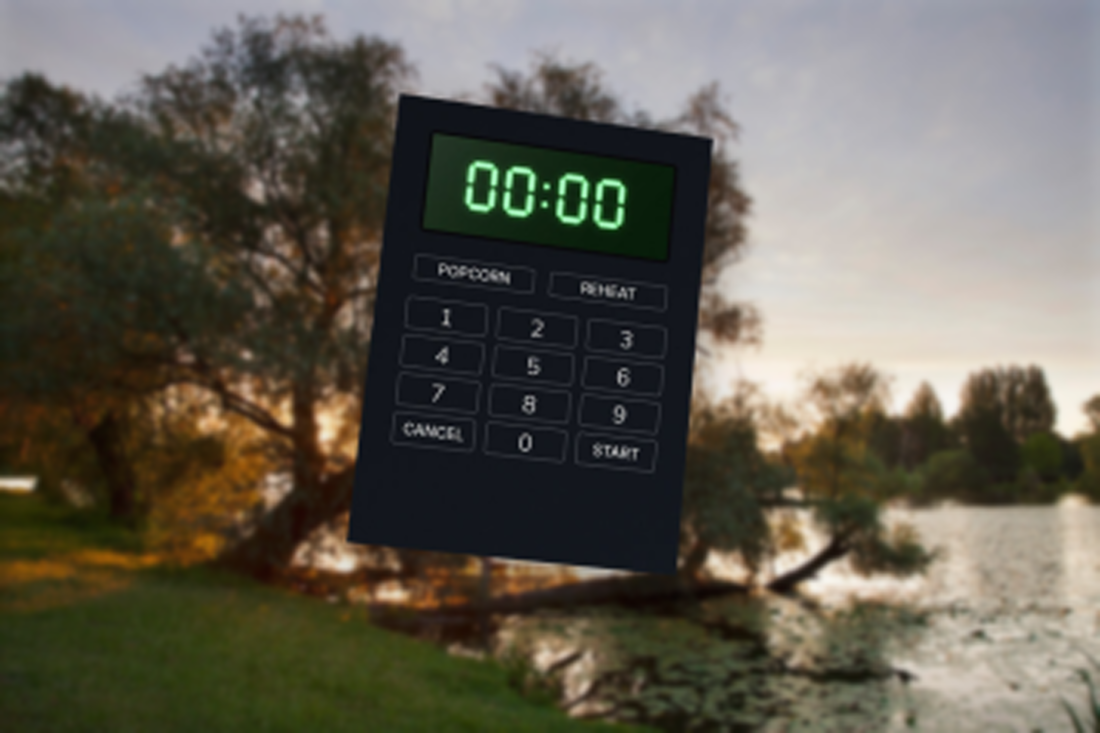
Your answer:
**0:00**
